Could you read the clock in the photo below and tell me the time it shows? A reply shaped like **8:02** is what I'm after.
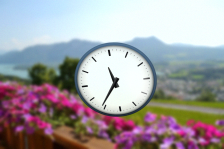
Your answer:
**11:36**
